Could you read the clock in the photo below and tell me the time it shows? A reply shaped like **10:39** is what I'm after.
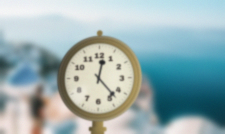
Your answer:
**12:23**
